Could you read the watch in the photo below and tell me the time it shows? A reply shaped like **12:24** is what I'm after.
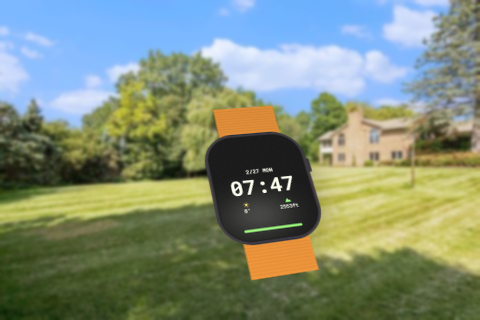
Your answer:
**7:47**
